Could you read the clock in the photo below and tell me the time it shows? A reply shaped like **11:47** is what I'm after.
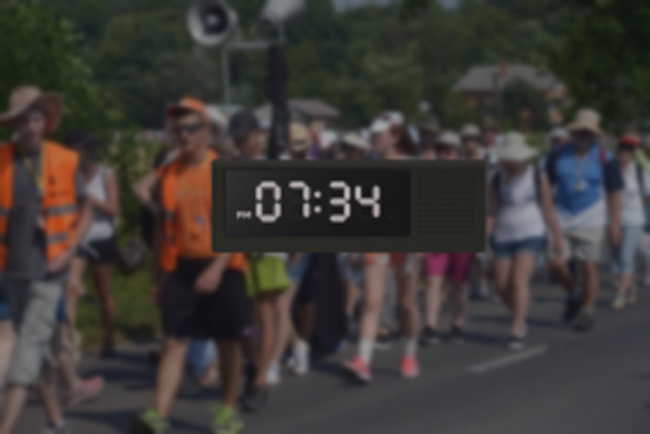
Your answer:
**7:34**
